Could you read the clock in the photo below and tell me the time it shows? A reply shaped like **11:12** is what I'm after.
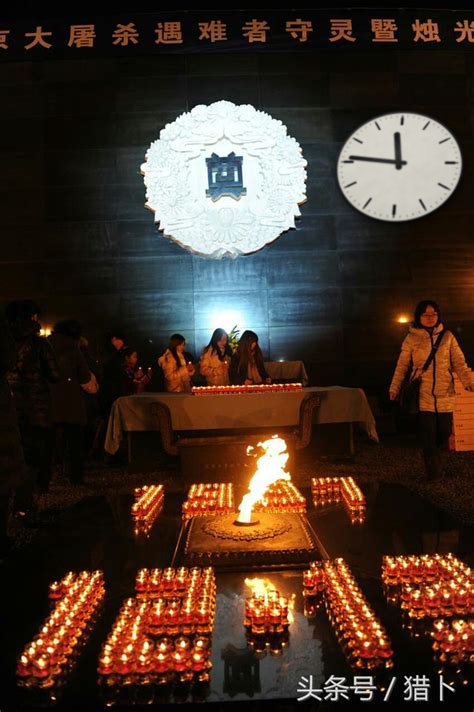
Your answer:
**11:46**
